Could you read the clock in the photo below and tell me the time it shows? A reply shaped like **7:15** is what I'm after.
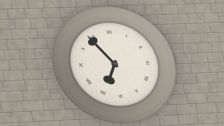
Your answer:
**6:54**
